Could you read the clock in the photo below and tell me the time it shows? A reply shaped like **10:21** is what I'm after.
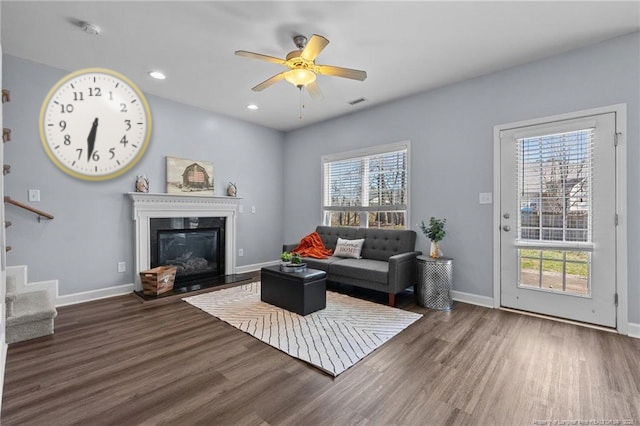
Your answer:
**6:32**
